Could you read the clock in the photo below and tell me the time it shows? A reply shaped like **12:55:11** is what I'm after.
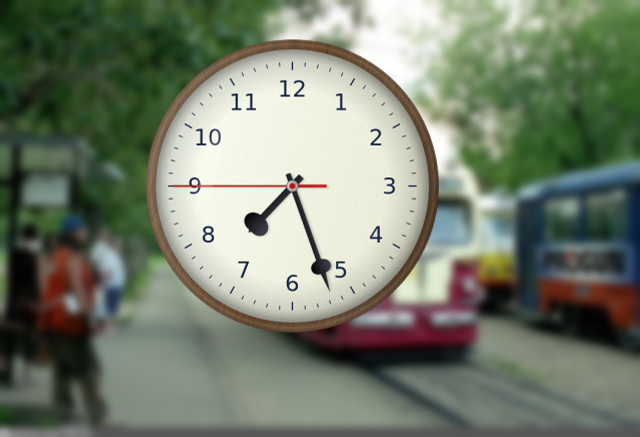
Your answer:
**7:26:45**
